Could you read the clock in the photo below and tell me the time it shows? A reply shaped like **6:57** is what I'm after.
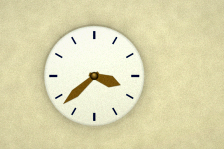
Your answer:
**3:38**
